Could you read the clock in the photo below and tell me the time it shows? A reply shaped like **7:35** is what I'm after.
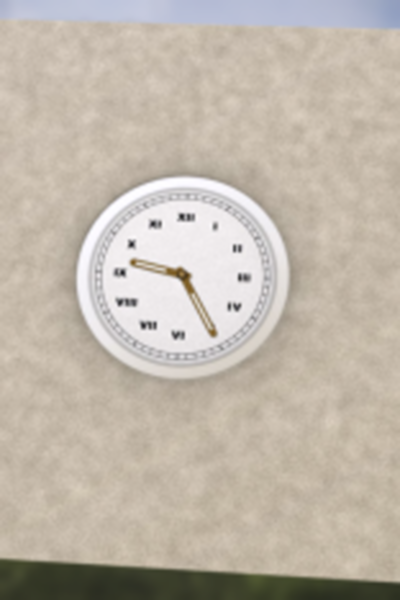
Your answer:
**9:25**
